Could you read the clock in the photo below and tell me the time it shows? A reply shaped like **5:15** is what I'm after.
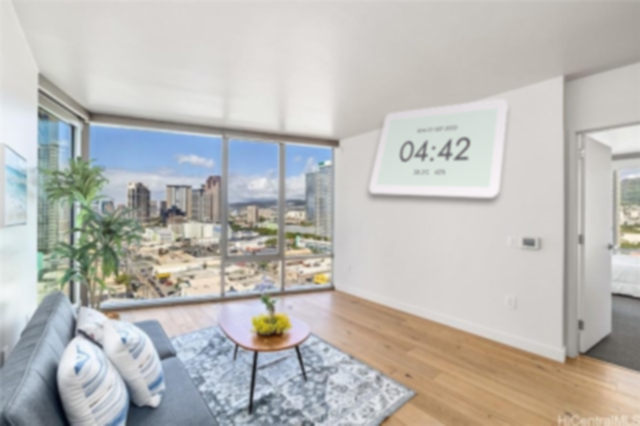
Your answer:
**4:42**
